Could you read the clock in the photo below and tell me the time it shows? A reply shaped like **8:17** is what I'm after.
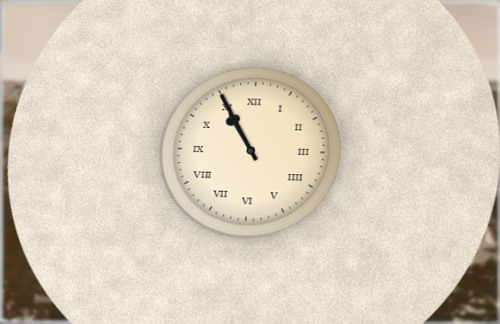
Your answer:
**10:55**
